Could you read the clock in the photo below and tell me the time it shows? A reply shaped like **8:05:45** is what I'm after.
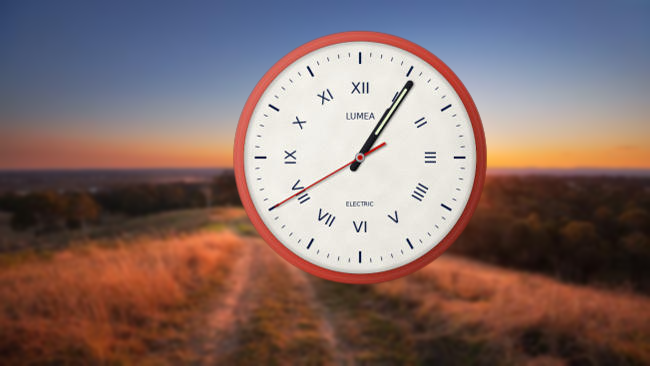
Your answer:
**1:05:40**
